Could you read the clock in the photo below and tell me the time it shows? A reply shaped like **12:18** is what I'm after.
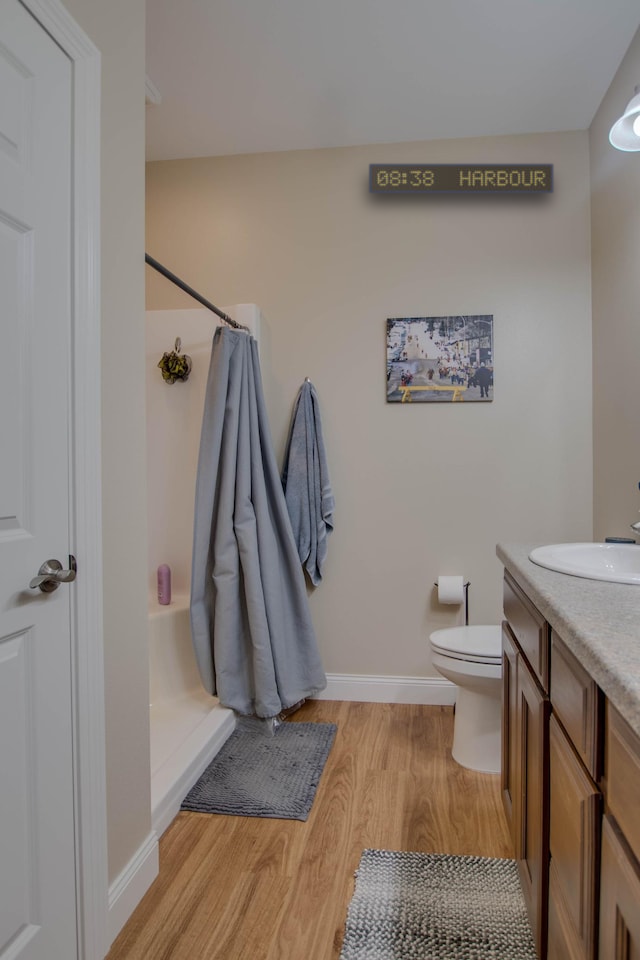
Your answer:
**8:38**
